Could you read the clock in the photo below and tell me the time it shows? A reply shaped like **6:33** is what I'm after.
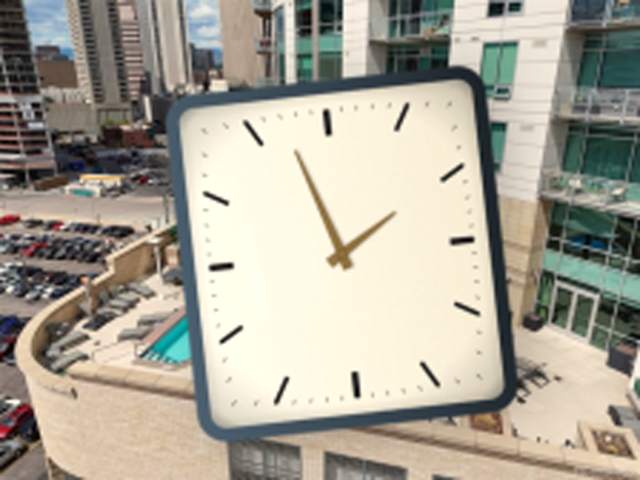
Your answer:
**1:57**
